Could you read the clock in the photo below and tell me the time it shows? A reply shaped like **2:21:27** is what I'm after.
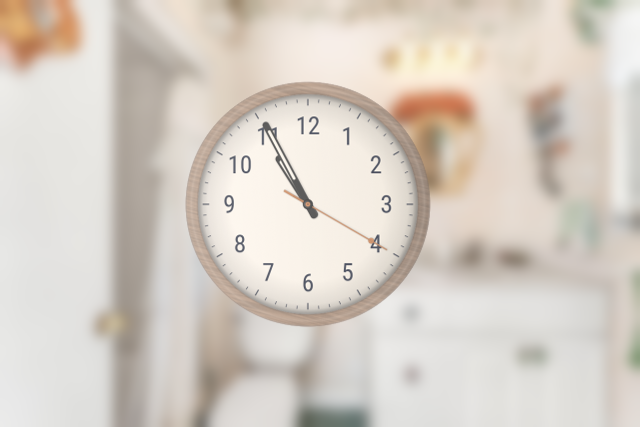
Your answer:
**10:55:20**
